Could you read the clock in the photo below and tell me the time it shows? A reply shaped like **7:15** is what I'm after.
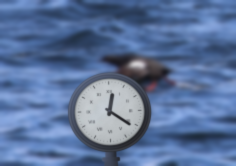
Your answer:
**12:21**
